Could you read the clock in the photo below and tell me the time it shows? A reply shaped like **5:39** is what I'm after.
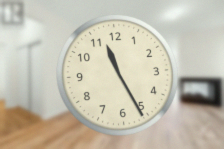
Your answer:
**11:26**
